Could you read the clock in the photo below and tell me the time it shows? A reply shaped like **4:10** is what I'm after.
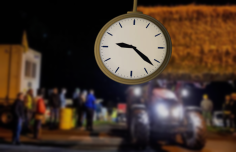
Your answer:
**9:22**
